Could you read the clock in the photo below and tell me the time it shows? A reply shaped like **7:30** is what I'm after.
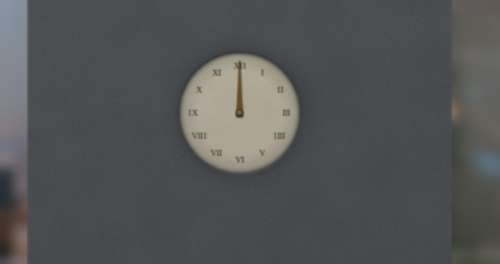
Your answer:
**12:00**
